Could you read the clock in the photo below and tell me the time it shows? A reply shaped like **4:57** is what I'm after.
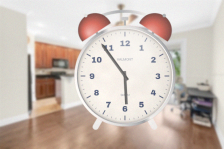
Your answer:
**5:54**
